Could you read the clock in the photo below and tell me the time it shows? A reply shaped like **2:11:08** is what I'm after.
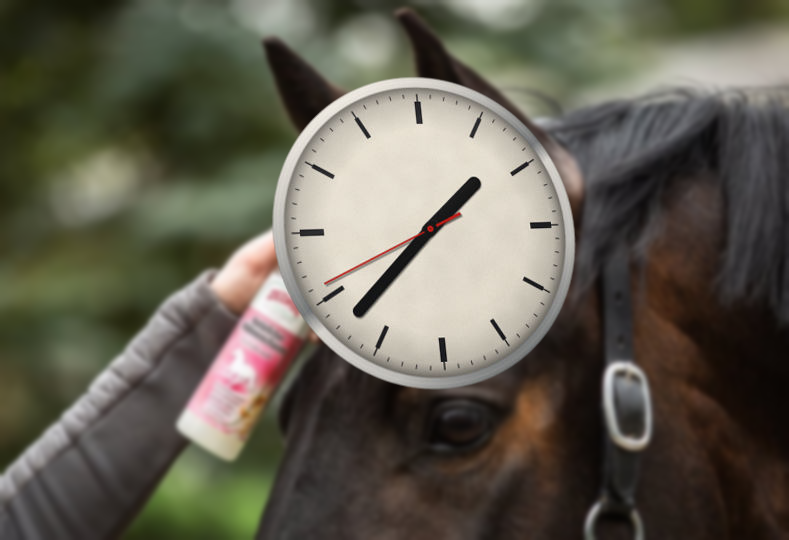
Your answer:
**1:37:41**
